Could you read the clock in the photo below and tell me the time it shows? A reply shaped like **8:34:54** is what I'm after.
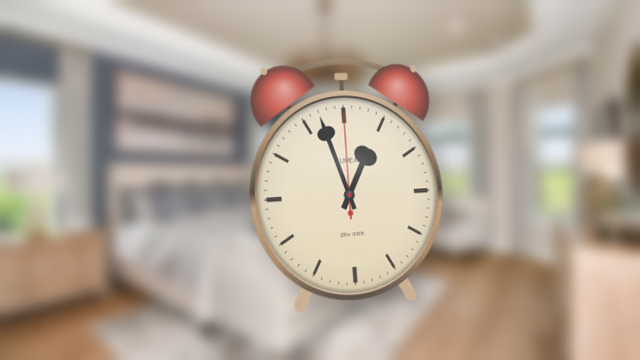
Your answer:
**12:57:00**
